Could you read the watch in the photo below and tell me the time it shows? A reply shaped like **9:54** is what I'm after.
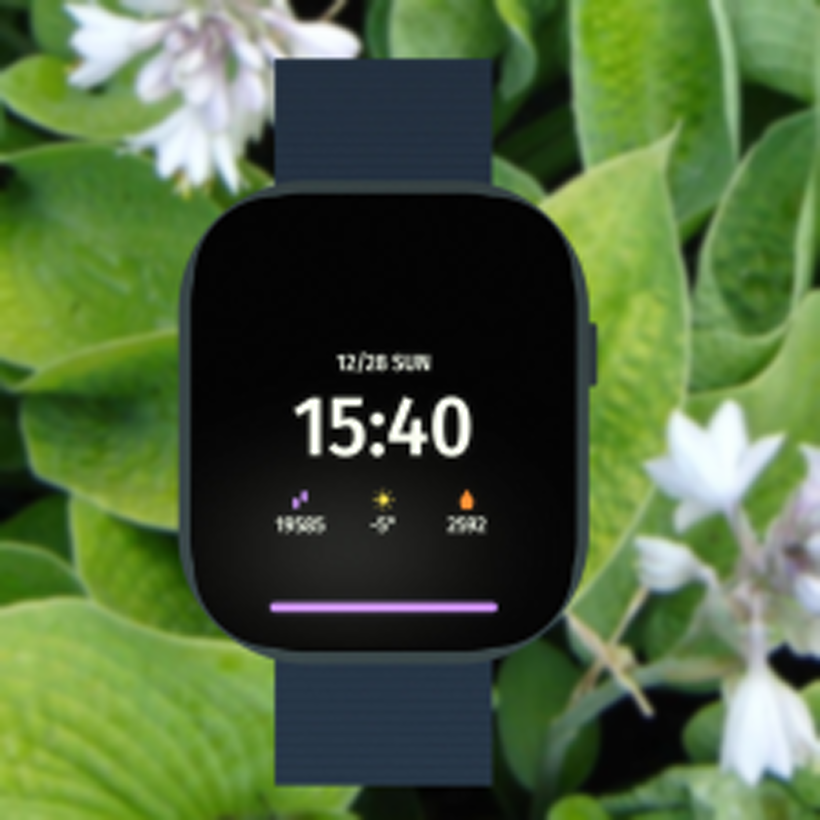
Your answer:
**15:40**
